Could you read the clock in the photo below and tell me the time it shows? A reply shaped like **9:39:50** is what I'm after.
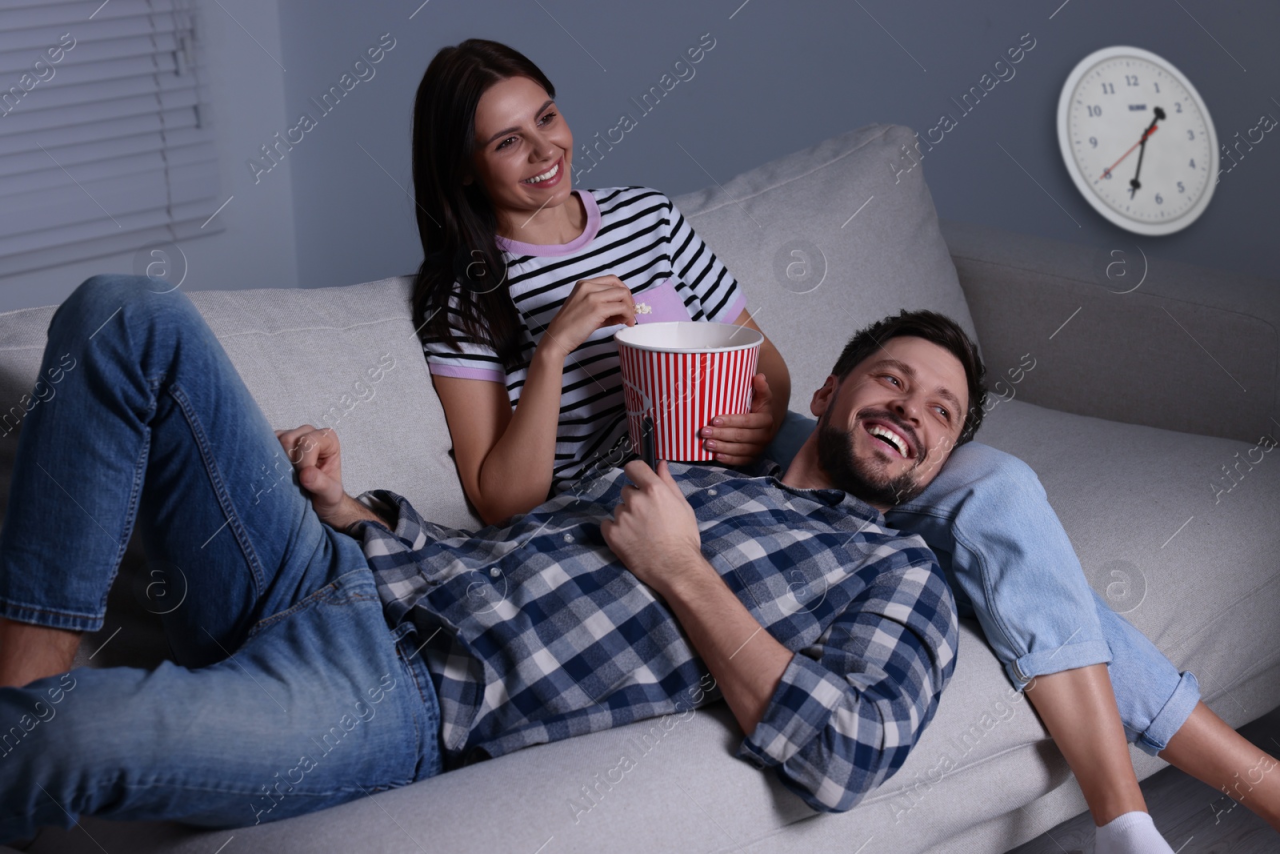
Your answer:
**1:34:40**
